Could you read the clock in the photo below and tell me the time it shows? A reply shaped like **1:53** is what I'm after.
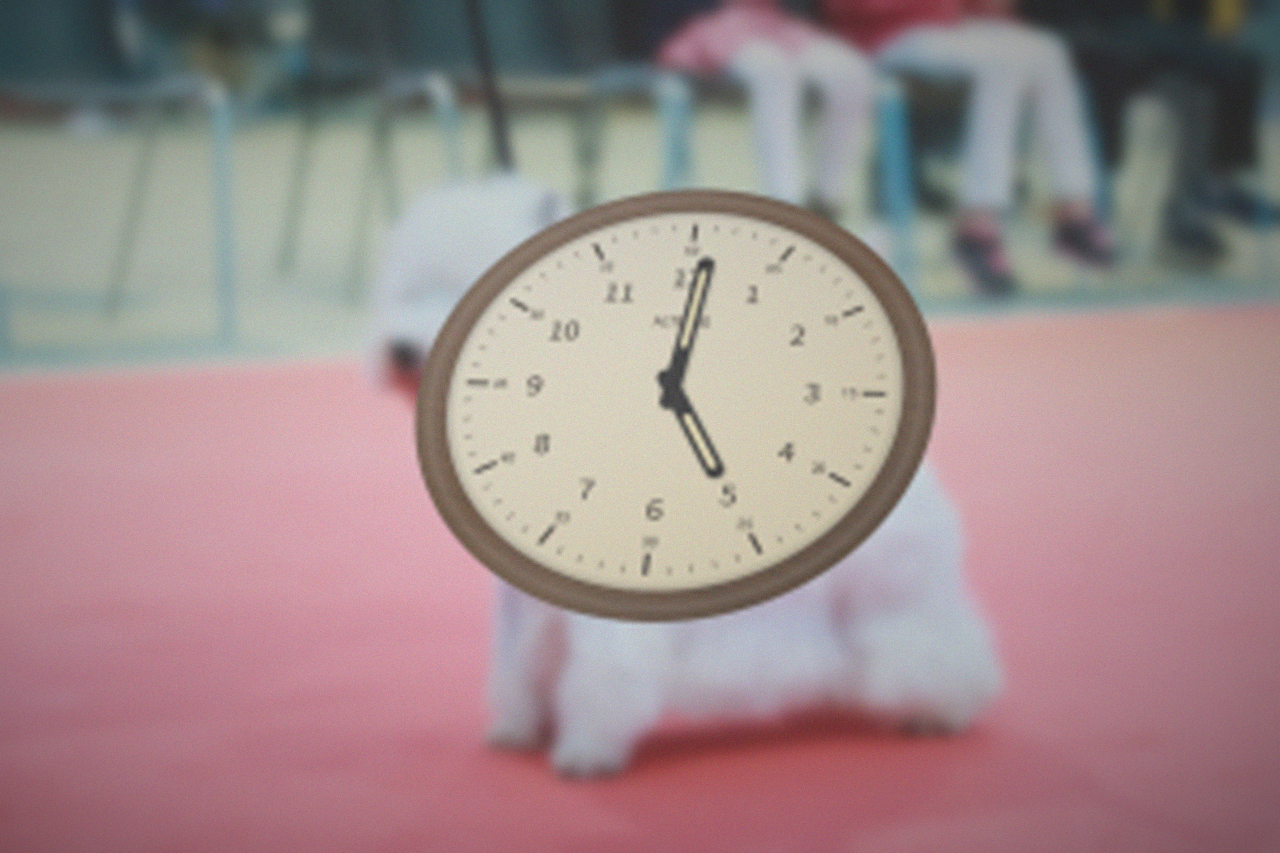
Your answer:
**5:01**
